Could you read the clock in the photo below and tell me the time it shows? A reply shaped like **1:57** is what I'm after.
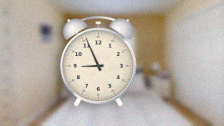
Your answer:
**8:56**
